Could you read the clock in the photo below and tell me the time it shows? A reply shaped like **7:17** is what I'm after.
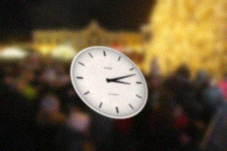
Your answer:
**3:12**
